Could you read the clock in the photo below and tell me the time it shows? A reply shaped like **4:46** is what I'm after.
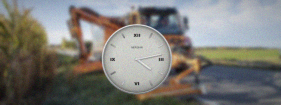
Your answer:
**4:13**
